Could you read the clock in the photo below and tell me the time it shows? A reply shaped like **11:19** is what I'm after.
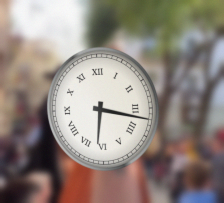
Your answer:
**6:17**
